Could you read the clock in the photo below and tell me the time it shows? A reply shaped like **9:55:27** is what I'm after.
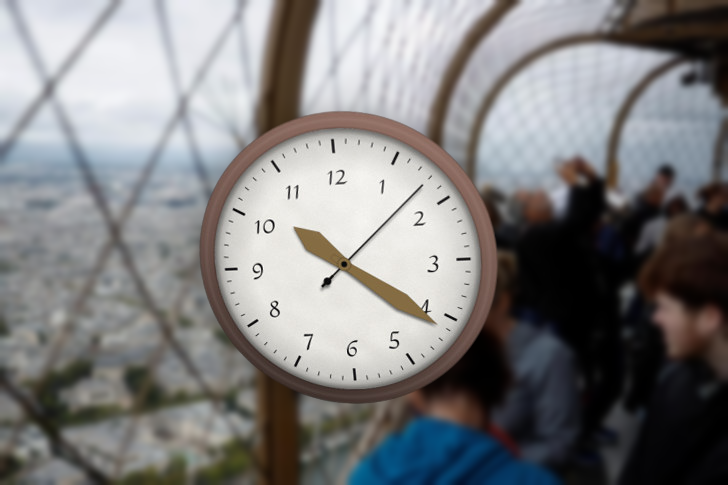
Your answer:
**10:21:08**
